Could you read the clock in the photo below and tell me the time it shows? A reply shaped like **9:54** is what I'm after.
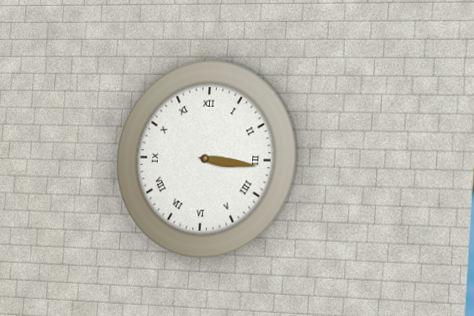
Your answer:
**3:16**
